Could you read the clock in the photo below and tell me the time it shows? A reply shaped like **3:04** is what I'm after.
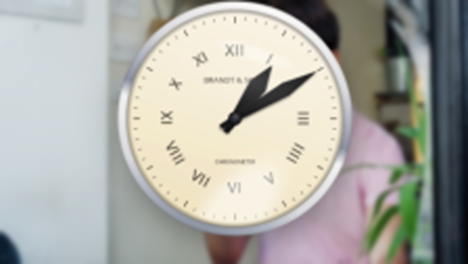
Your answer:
**1:10**
